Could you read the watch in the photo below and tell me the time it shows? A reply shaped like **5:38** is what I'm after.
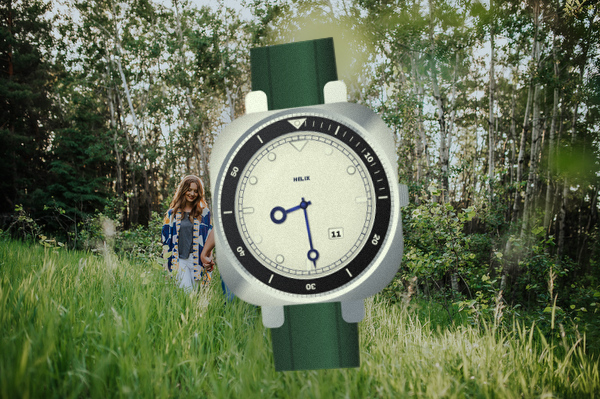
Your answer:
**8:29**
